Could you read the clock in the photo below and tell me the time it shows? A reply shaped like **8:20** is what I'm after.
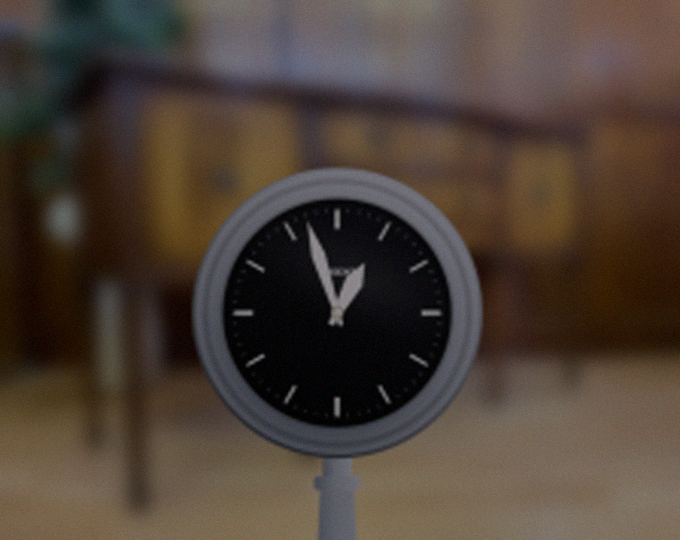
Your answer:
**12:57**
